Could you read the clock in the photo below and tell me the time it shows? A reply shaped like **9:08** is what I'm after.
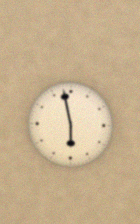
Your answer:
**5:58**
